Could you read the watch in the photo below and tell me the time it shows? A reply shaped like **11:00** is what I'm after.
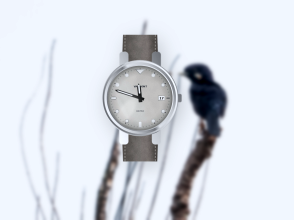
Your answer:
**11:48**
